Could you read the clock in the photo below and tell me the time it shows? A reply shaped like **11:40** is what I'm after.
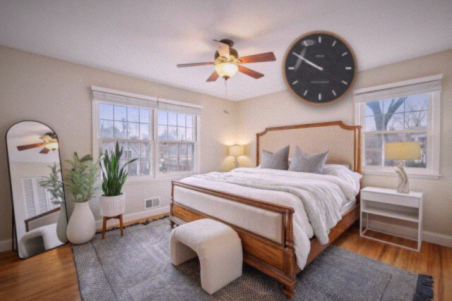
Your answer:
**9:50**
